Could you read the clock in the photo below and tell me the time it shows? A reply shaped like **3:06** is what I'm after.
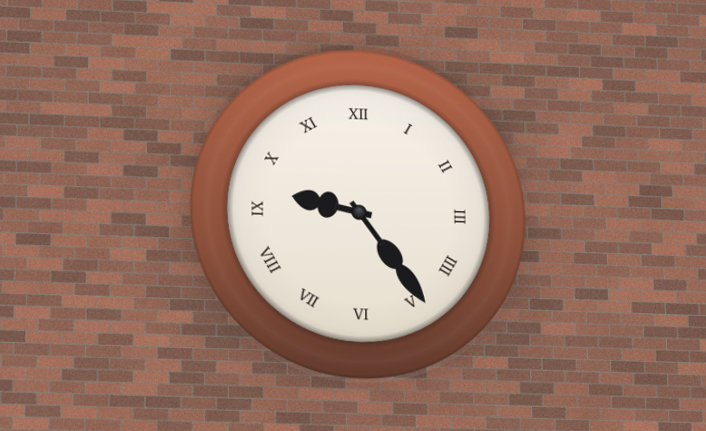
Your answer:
**9:24**
